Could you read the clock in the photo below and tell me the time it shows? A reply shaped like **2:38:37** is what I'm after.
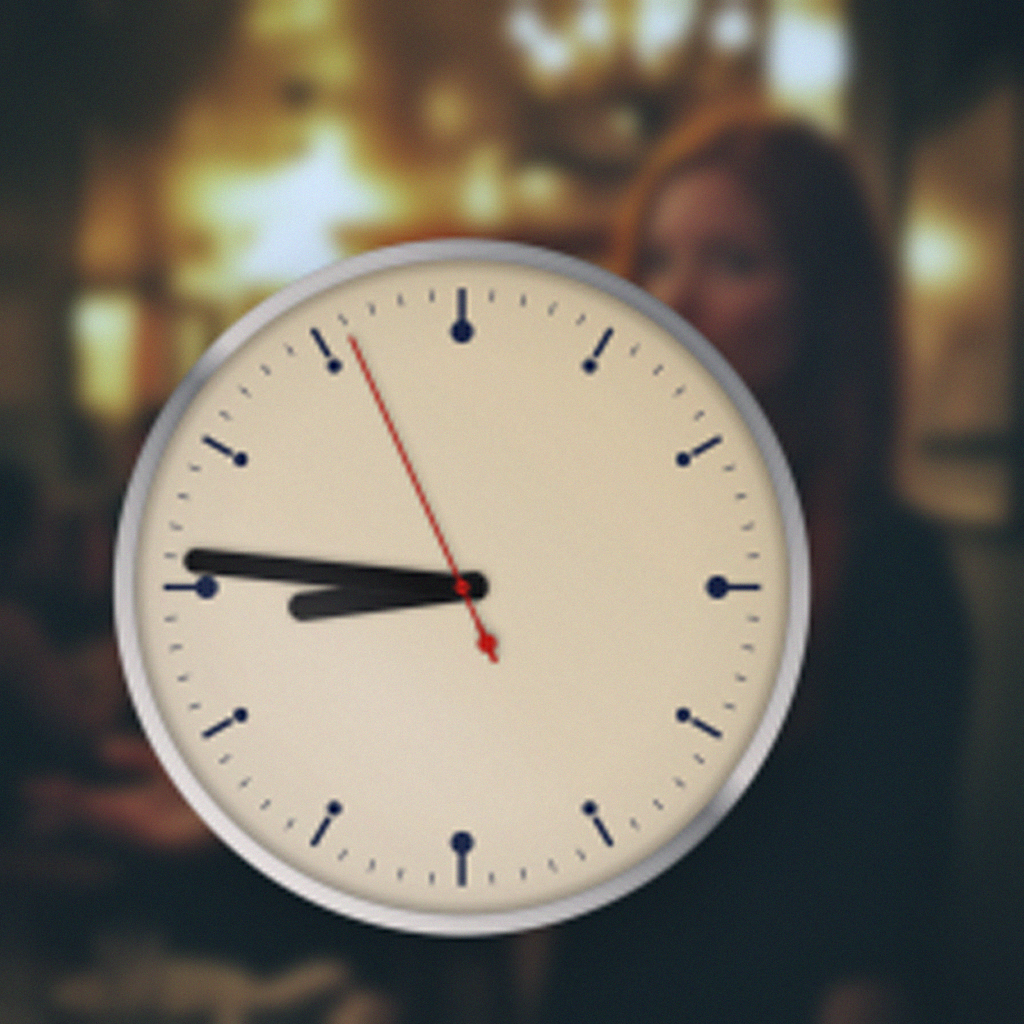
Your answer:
**8:45:56**
